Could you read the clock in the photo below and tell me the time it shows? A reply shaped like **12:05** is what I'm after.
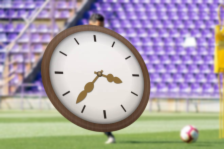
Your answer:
**3:37**
